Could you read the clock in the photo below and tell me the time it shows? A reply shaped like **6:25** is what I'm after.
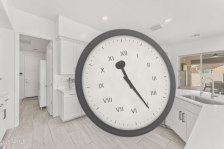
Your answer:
**11:25**
